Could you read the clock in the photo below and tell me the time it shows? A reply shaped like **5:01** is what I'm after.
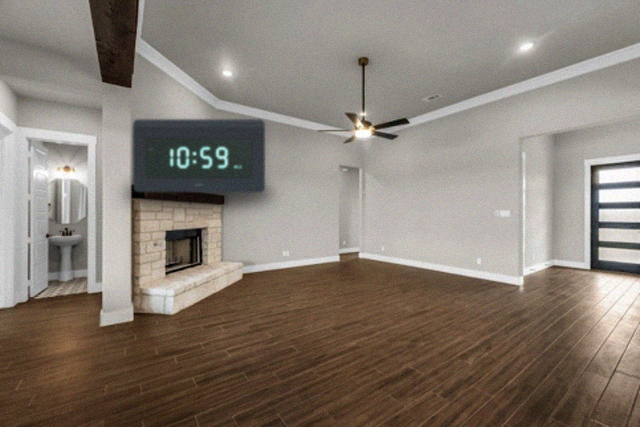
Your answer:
**10:59**
